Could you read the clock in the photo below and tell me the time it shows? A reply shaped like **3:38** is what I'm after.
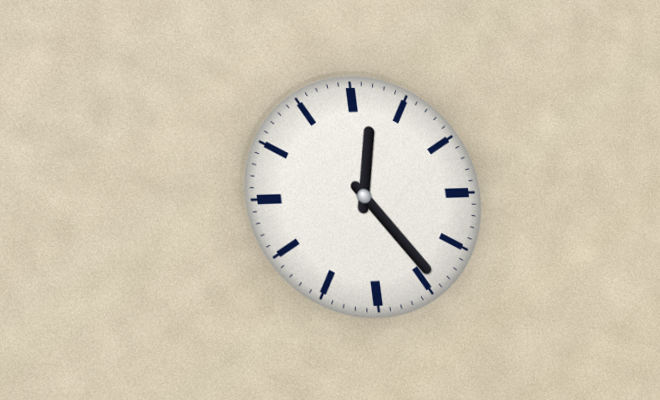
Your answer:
**12:24**
